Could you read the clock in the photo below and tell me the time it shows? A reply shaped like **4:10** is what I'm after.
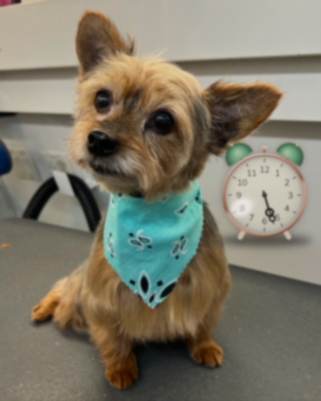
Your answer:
**5:27**
